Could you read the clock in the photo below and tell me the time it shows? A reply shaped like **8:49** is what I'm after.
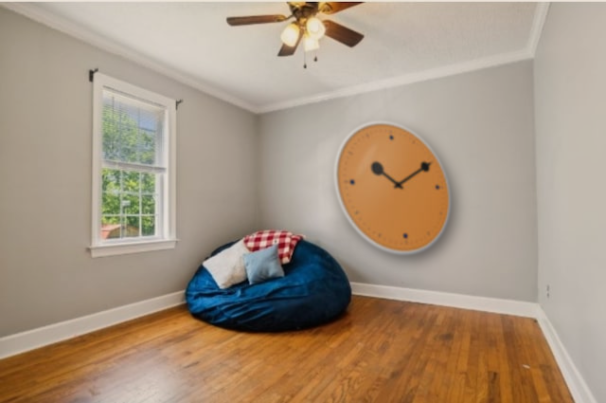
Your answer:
**10:10**
